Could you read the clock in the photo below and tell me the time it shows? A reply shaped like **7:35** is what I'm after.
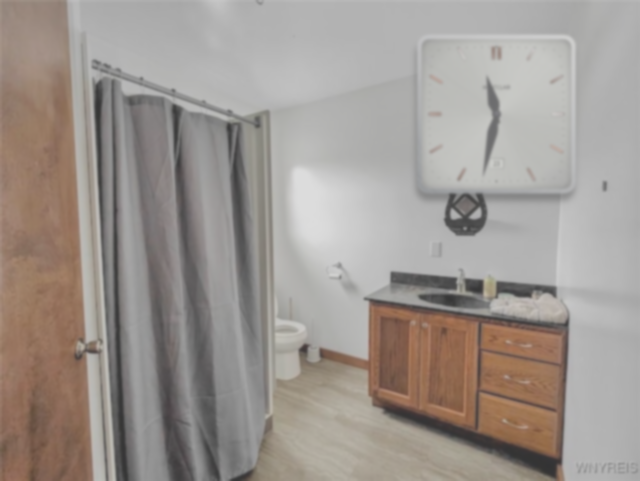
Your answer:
**11:32**
